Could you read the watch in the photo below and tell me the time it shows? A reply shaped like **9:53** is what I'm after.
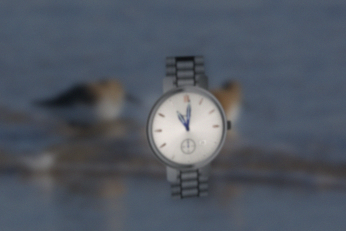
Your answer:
**11:01**
